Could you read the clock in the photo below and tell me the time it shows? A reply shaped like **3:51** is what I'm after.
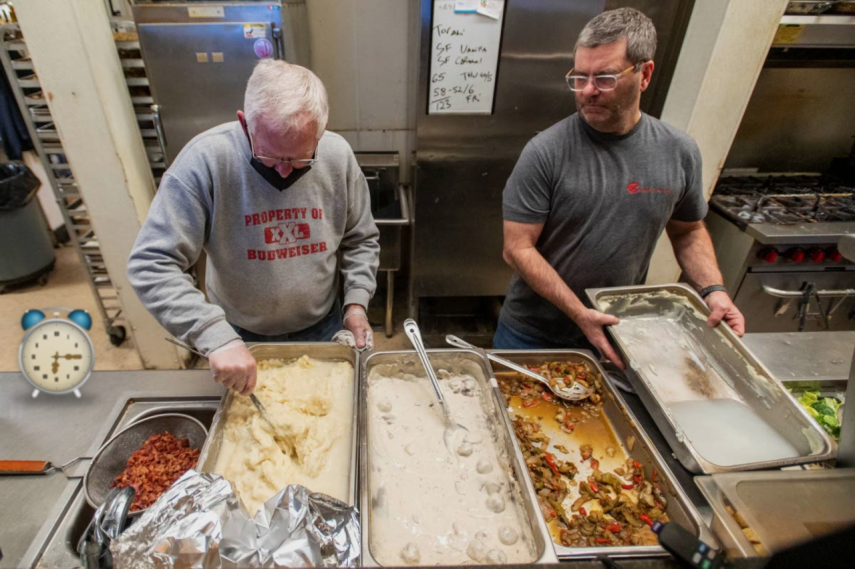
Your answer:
**6:15**
